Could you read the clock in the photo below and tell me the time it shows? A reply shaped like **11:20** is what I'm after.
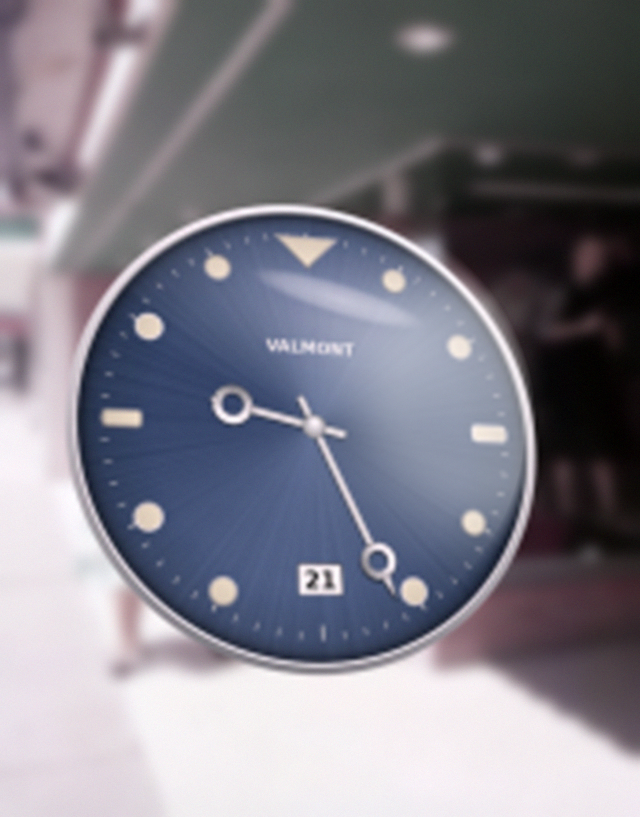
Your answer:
**9:26**
